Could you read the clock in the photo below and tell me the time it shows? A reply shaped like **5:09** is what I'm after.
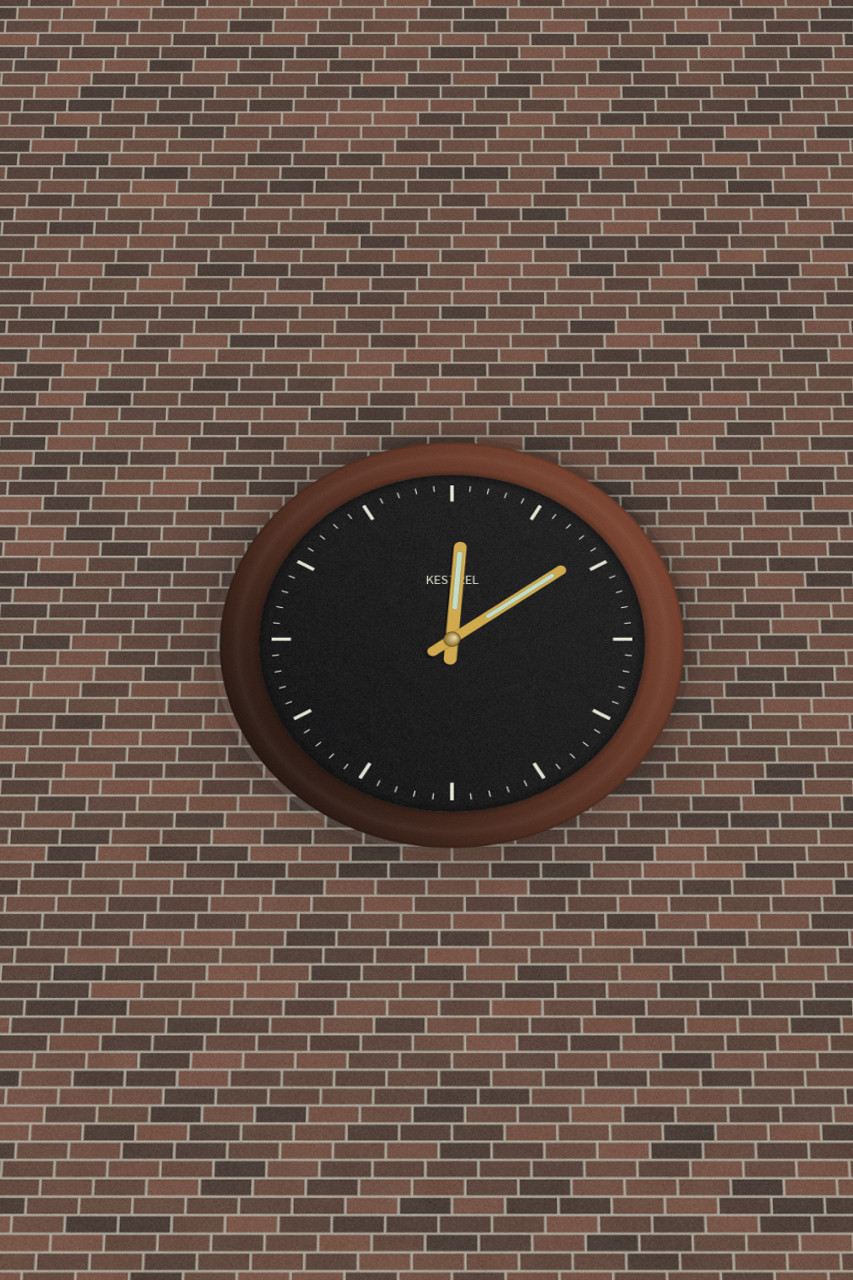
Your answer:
**12:09**
